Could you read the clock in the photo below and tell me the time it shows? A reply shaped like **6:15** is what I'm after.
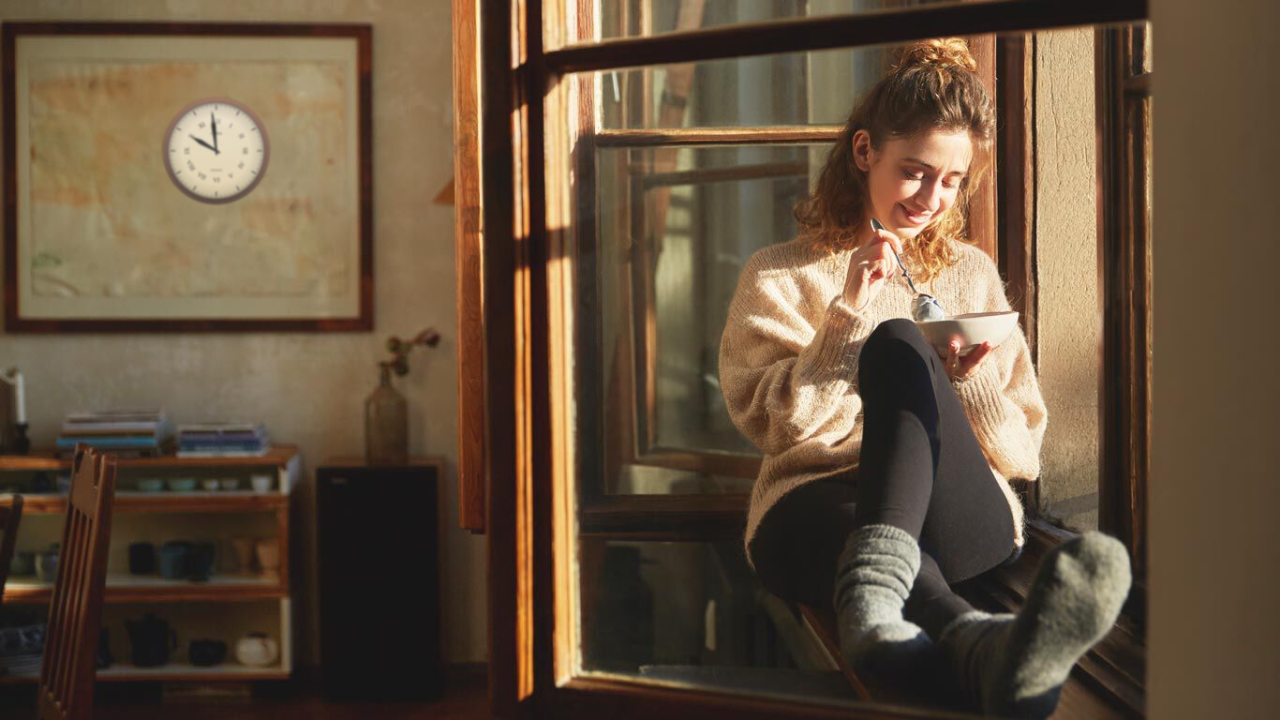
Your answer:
**9:59**
